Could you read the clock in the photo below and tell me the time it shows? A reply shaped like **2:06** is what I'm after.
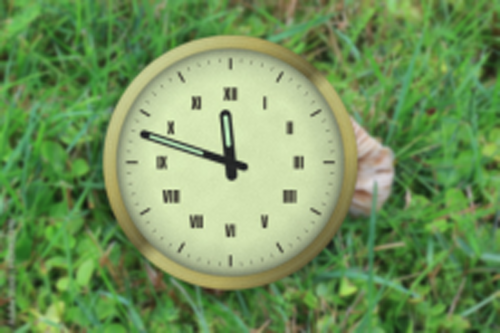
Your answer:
**11:48**
